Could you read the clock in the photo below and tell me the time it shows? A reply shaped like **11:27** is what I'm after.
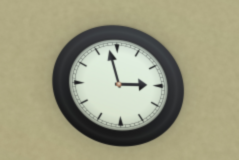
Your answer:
**2:58**
